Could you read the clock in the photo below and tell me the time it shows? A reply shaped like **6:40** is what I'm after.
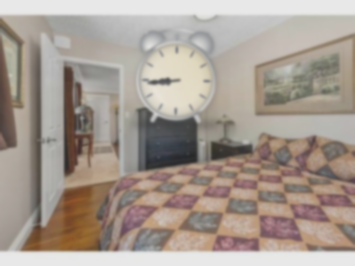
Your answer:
**8:44**
